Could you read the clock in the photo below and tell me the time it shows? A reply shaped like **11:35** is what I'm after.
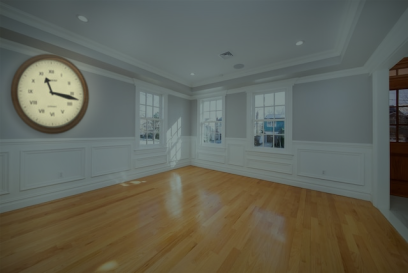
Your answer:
**11:17**
